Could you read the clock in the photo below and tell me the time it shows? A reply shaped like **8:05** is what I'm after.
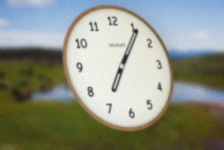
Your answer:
**7:06**
